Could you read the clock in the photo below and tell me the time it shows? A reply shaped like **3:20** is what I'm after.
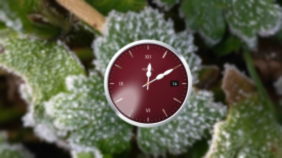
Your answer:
**12:10**
